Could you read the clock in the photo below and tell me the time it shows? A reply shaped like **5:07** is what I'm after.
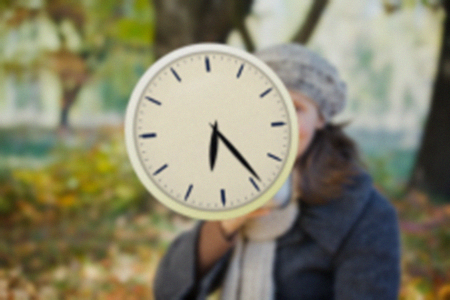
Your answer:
**6:24**
